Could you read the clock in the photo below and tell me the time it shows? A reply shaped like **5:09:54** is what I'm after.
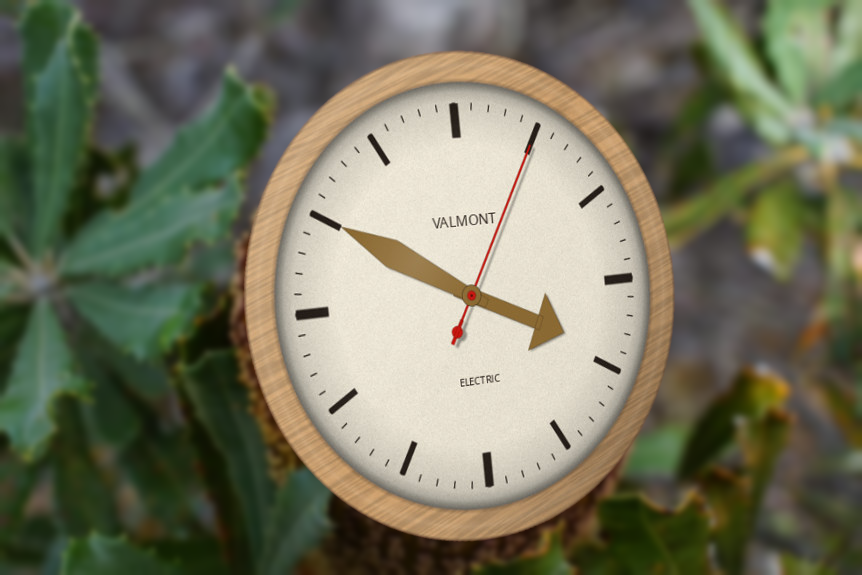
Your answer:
**3:50:05**
